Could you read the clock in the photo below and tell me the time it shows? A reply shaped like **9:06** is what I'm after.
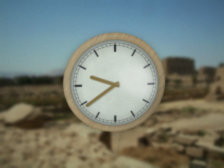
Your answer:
**9:39**
